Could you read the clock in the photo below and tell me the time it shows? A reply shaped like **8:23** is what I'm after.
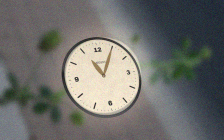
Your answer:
**11:05**
